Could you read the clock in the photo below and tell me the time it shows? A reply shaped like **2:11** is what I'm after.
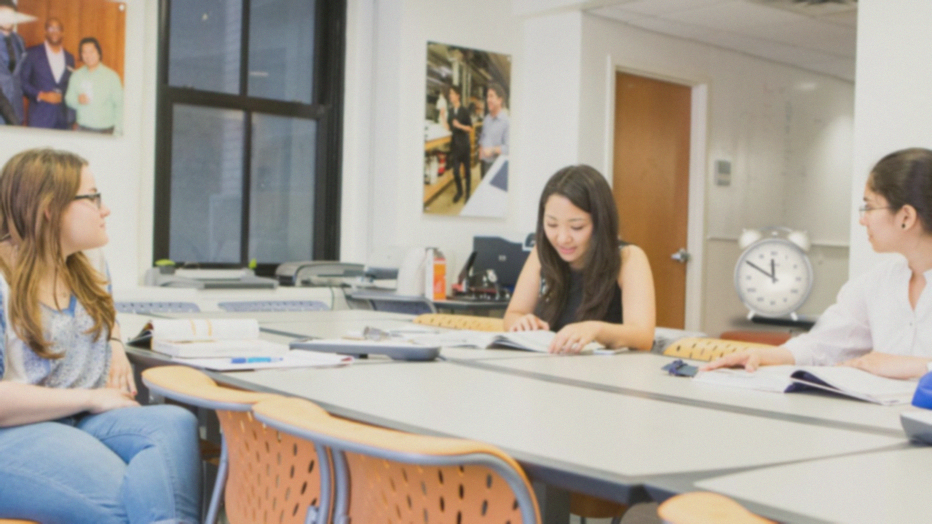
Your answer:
**11:50**
